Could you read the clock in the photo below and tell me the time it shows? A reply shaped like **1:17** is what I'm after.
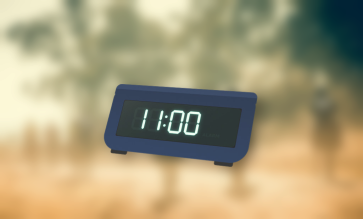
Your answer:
**11:00**
